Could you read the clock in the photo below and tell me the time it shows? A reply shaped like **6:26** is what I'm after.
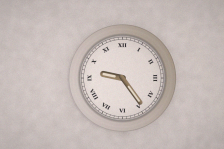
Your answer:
**9:24**
